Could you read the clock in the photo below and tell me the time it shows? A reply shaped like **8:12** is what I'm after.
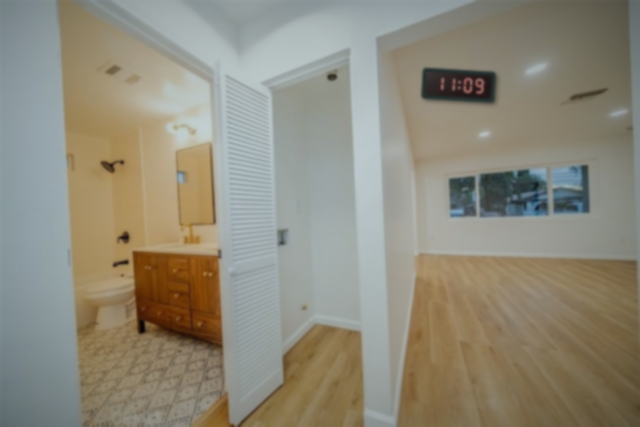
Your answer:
**11:09**
